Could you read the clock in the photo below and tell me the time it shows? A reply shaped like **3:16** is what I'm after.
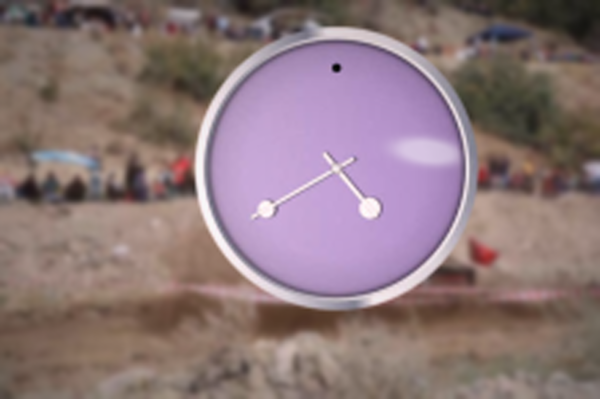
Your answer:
**4:40**
